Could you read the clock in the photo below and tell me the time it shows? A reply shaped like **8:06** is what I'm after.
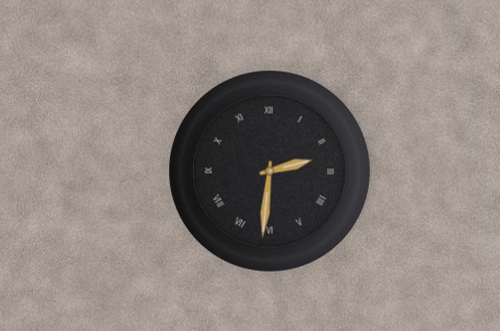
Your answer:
**2:31**
